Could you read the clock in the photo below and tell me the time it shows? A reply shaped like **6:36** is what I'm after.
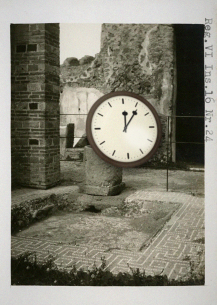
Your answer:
**12:06**
